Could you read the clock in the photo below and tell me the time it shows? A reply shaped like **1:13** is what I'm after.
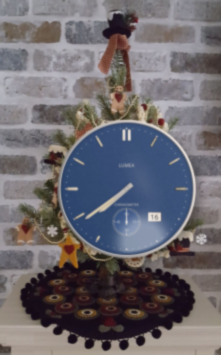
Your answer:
**7:39**
